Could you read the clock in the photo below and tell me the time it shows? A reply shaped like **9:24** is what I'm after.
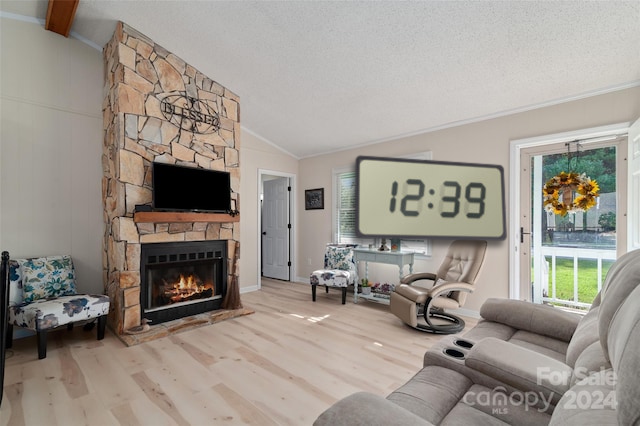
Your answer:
**12:39**
